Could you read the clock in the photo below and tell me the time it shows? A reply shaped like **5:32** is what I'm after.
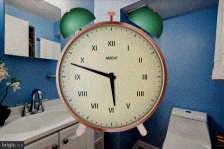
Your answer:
**5:48**
